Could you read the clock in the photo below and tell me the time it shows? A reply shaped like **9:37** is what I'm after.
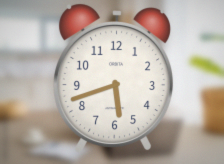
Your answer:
**5:42**
